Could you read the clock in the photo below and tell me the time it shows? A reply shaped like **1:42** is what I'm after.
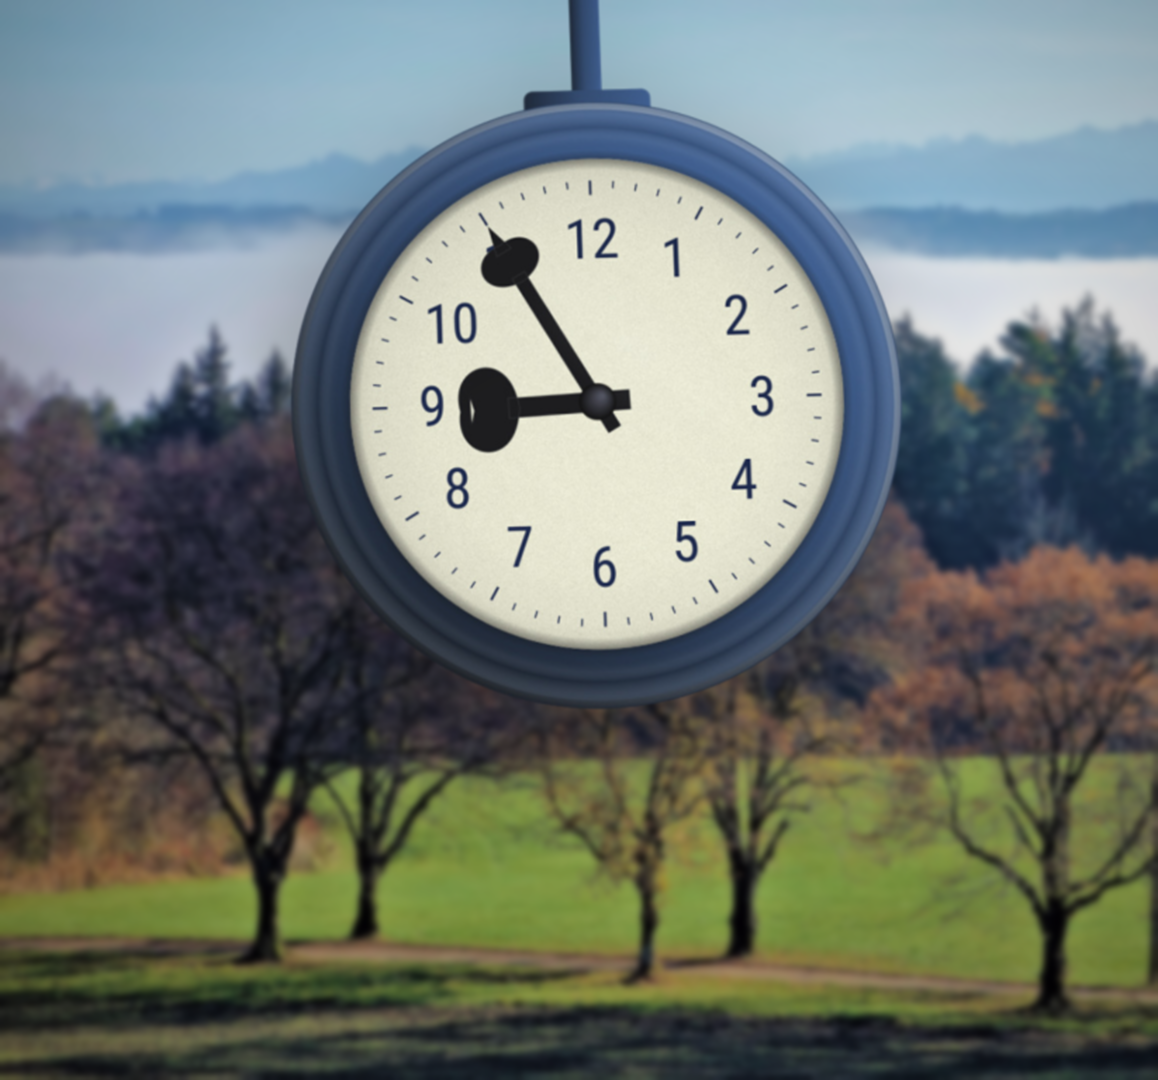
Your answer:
**8:55**
